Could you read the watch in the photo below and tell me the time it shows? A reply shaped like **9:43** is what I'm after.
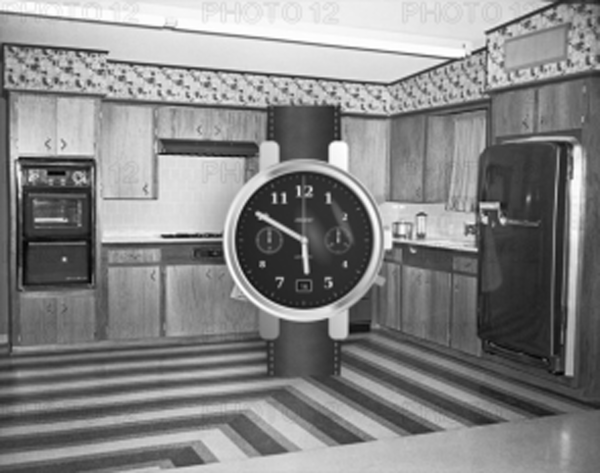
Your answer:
**5:50**
